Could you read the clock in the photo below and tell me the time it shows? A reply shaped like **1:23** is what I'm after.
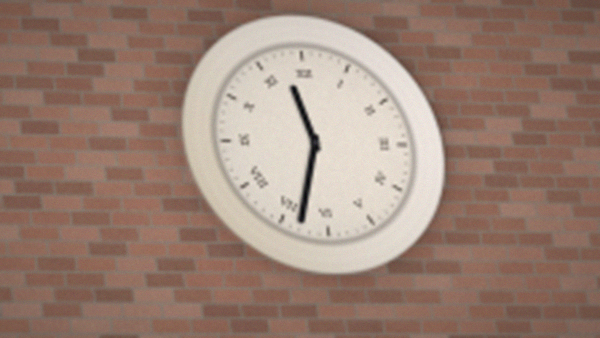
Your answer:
**11:33**
